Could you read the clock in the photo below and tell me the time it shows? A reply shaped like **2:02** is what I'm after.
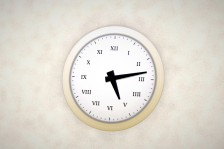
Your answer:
**5:13**
